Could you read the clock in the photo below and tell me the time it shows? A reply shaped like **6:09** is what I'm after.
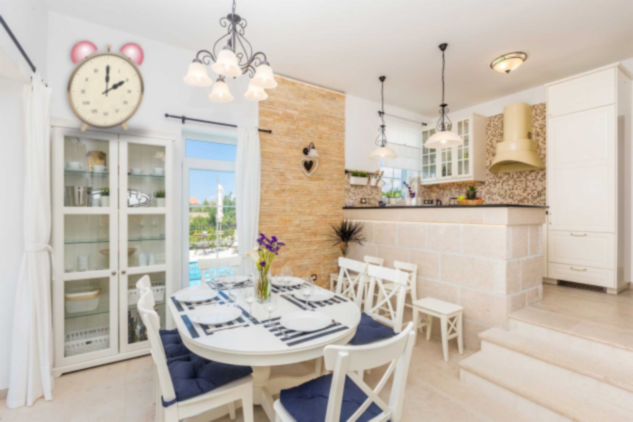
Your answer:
**2:00**
